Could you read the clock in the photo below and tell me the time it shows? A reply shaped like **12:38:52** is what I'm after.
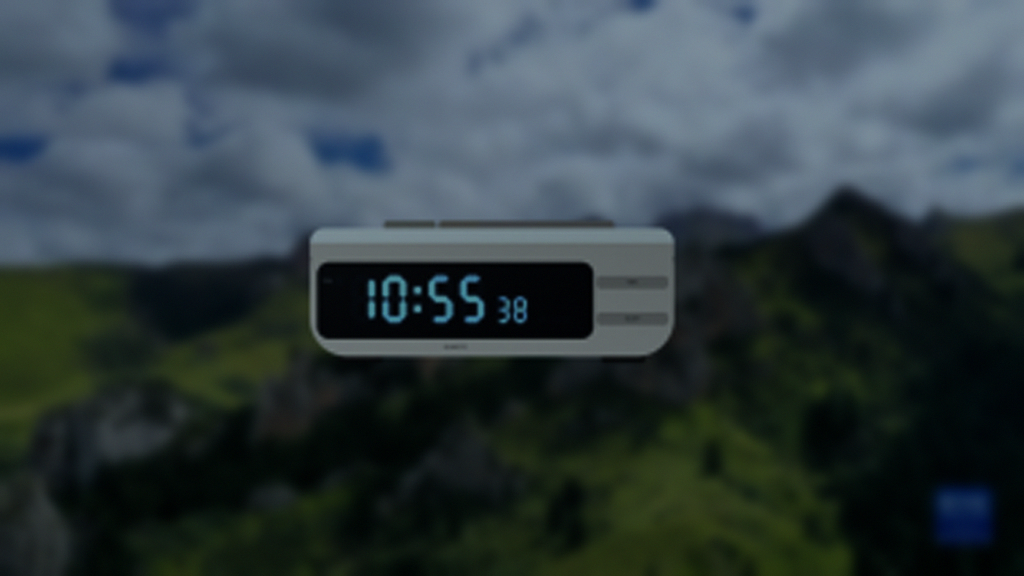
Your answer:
**10:55:38**
